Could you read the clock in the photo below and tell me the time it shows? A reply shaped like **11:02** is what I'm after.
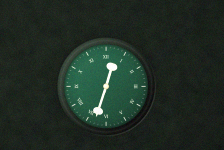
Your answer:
**12:33**
